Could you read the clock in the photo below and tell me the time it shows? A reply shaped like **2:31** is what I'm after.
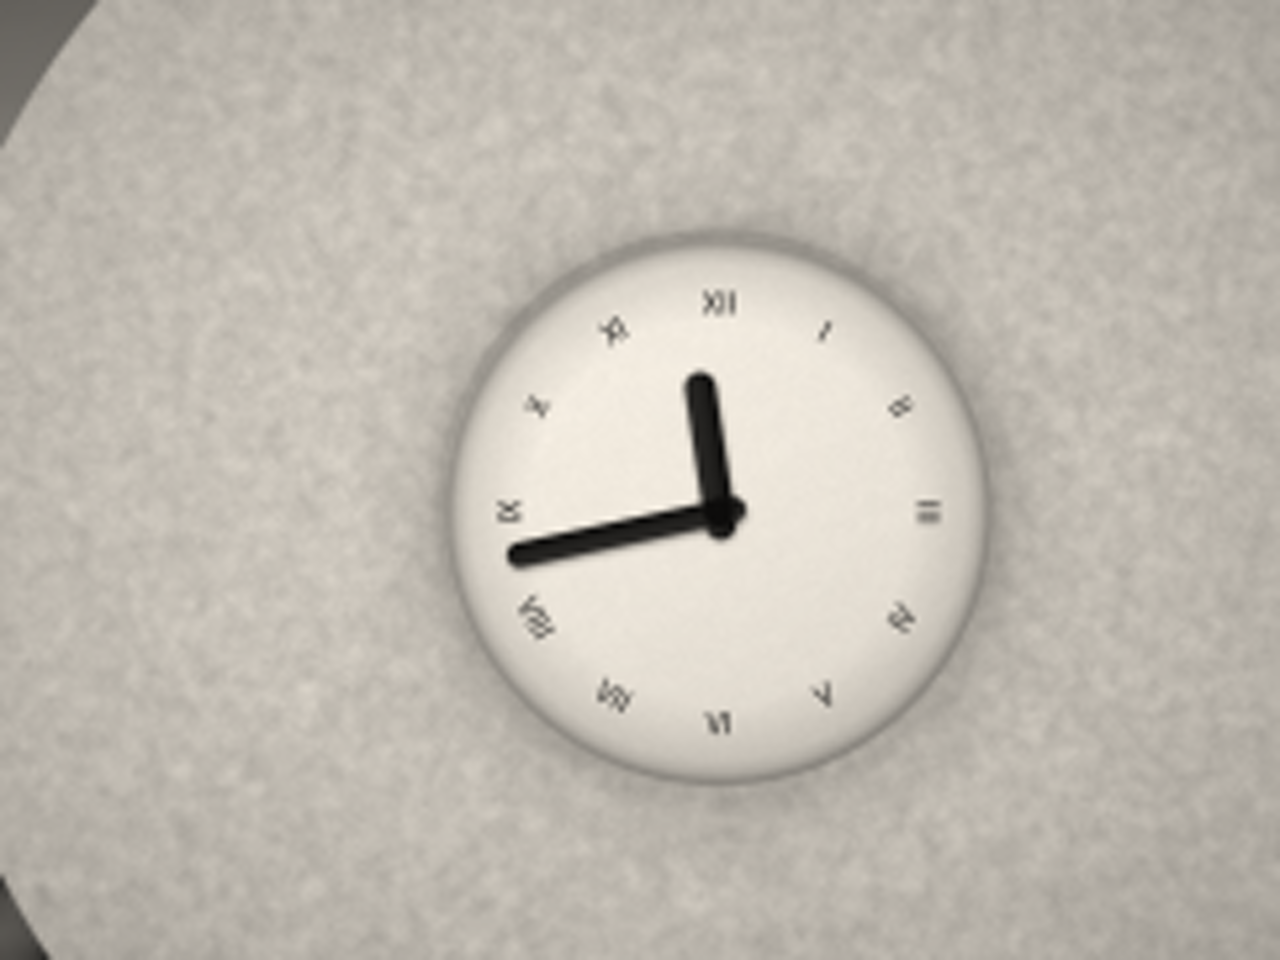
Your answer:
**11:43**
